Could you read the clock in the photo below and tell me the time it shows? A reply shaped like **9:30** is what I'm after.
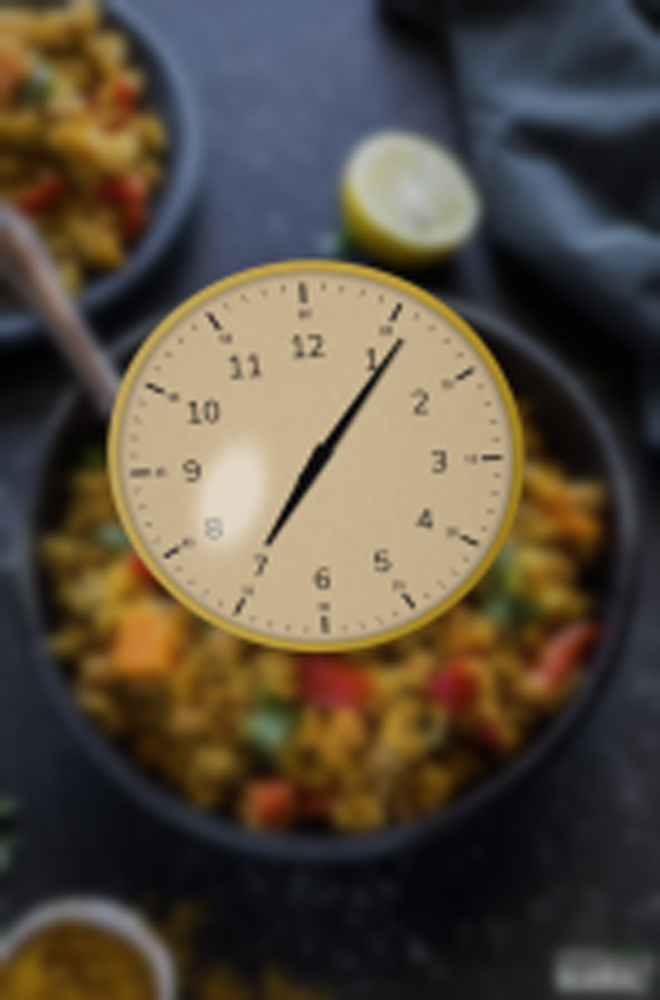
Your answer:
**7:06**
